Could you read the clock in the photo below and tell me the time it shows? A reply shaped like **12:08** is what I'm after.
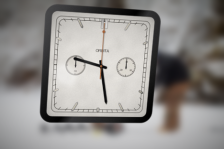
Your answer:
**9:28**
